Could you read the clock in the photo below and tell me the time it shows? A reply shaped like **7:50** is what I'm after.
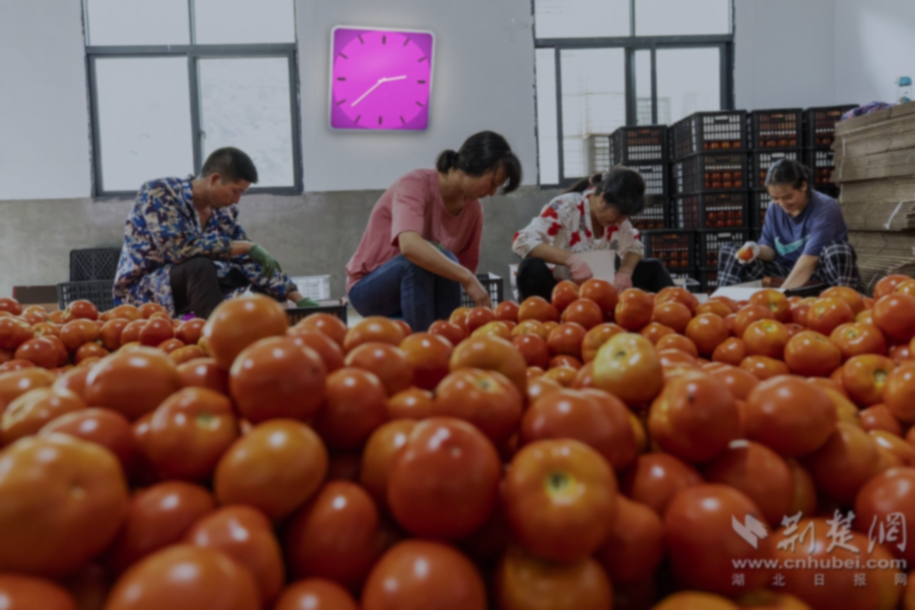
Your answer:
**2:38**
